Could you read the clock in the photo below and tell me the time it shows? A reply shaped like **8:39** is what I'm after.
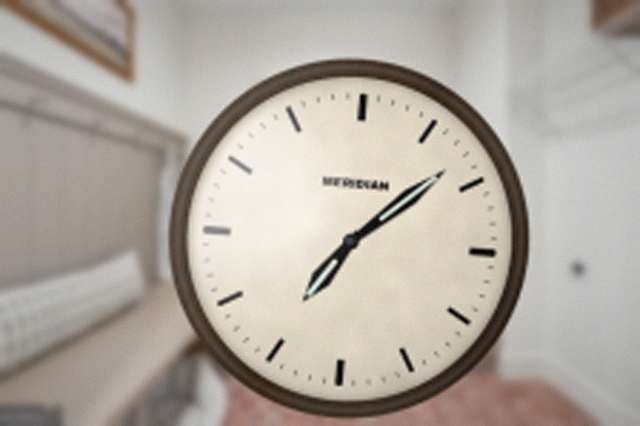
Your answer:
**7:08**
